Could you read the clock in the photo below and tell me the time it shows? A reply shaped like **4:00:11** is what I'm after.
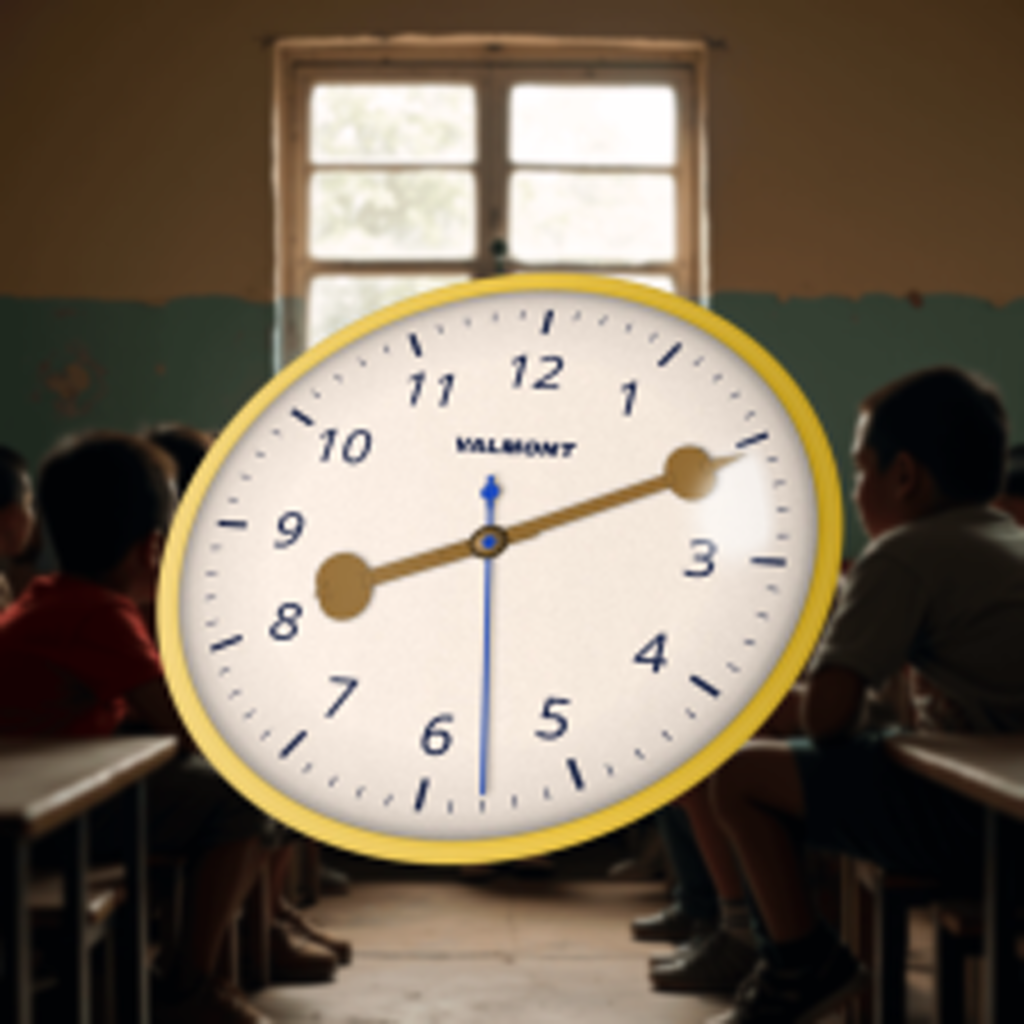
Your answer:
**8:10:28**
